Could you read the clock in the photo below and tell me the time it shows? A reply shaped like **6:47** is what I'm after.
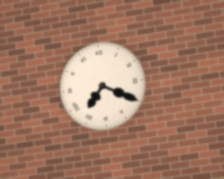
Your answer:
**7:20**
